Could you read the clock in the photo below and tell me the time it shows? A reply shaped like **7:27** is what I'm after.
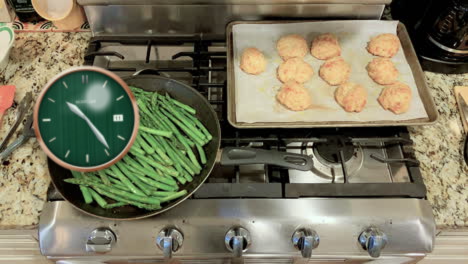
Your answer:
**10:24**
